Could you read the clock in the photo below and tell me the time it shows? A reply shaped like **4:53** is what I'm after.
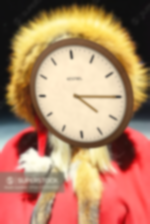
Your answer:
**4:15**
